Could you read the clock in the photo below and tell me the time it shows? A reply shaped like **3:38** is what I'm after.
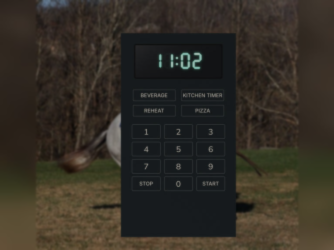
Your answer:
**11:02**
